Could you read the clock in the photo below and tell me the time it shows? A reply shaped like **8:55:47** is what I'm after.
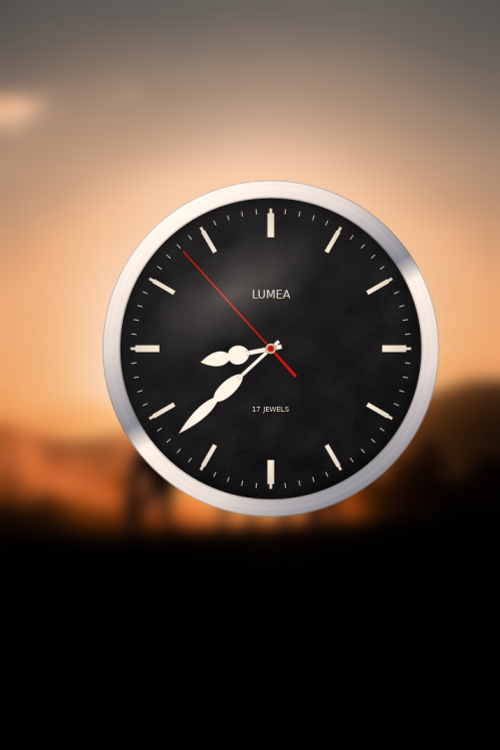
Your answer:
**8:37:53**
